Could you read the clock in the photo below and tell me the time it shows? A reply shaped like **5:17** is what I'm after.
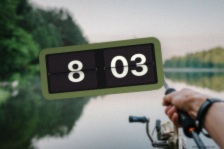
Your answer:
**8:03**
